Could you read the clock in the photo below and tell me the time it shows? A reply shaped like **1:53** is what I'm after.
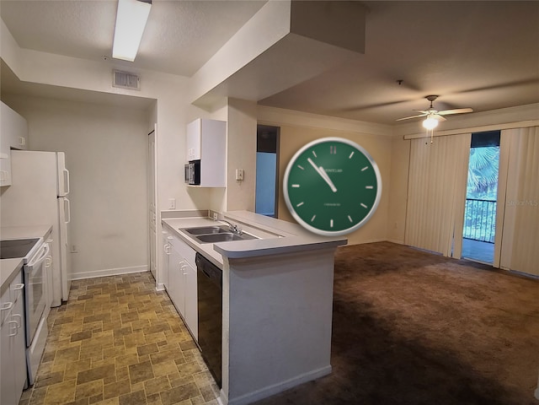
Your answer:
**10:53**
